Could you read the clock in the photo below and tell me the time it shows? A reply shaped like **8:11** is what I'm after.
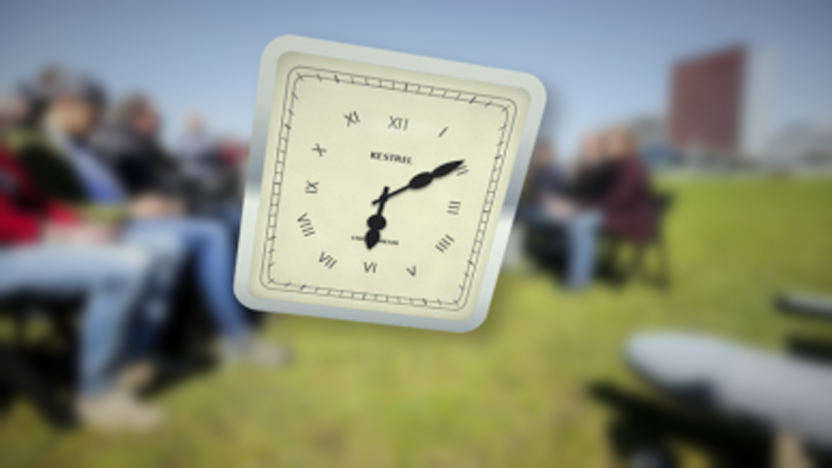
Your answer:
**6:09**
